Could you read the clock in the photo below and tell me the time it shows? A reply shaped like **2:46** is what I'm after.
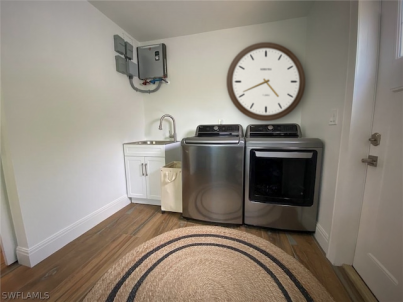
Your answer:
**4:41**
